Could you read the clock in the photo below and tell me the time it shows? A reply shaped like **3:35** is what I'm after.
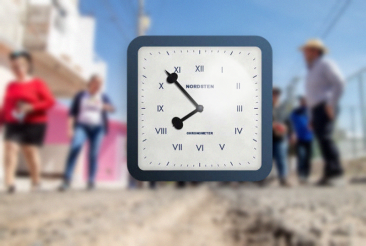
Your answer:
**7:53**
